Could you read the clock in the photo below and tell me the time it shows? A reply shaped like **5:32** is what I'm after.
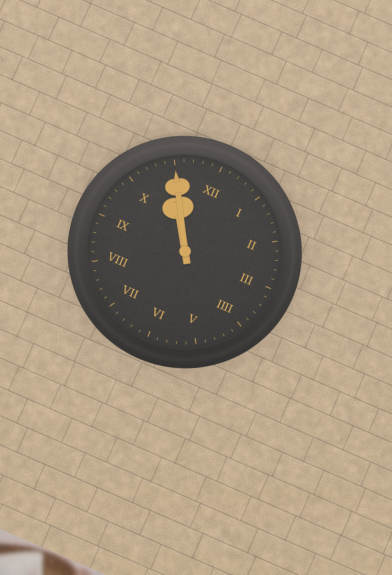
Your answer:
**10:55**
